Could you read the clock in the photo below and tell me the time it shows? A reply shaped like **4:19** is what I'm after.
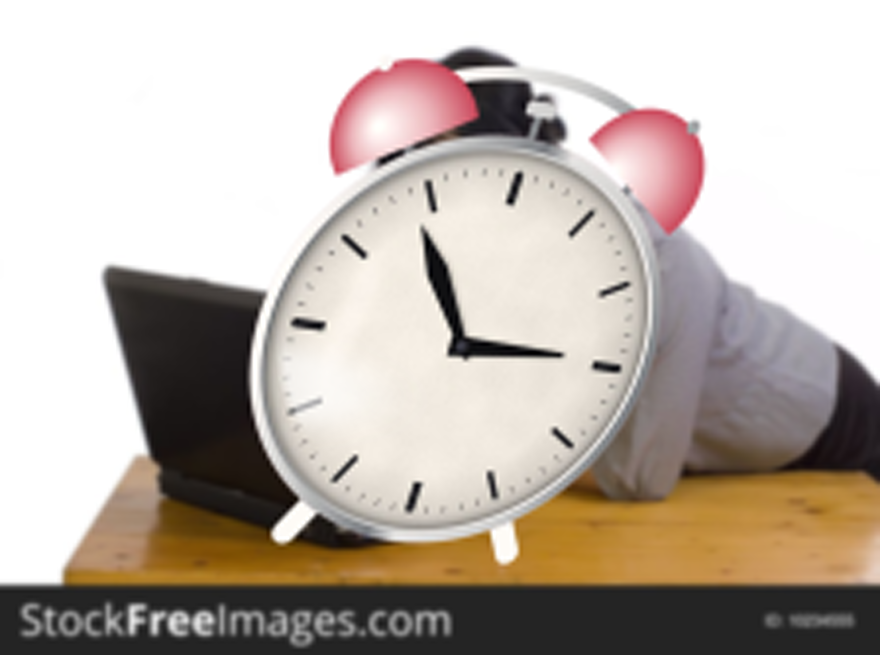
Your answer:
**2:54**
